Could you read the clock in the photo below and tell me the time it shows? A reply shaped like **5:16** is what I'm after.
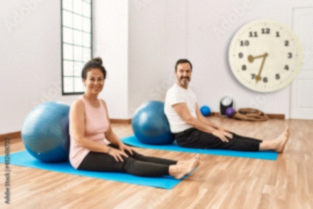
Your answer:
**8:33**
